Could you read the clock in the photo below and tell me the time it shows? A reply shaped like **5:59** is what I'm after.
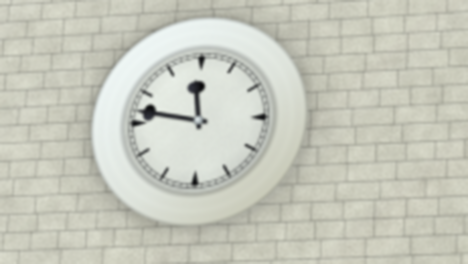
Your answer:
**11:47**
